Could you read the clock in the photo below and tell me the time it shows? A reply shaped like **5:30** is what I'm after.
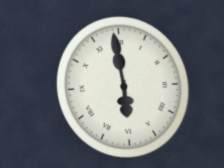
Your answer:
**5:59**
